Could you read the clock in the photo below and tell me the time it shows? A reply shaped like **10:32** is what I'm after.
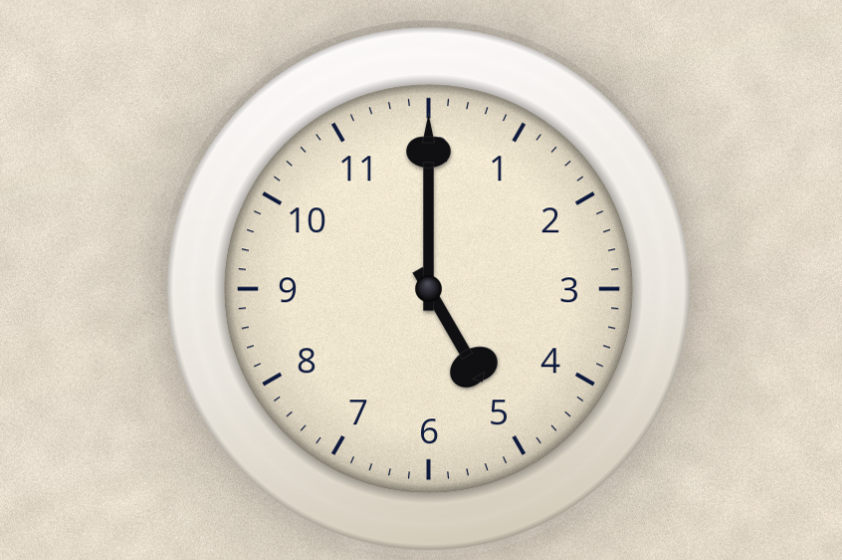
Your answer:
**5:00**
